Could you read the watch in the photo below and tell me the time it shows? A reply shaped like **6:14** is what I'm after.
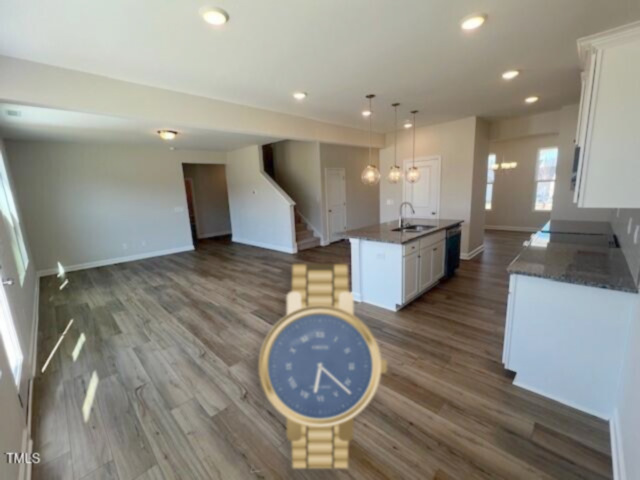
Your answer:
**6:22**
